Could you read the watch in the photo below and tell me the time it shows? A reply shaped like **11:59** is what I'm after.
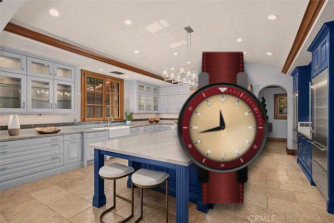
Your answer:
**11:43**
